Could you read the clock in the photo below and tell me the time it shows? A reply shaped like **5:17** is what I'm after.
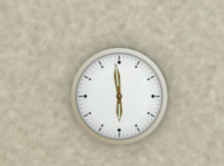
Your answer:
**5:59**
